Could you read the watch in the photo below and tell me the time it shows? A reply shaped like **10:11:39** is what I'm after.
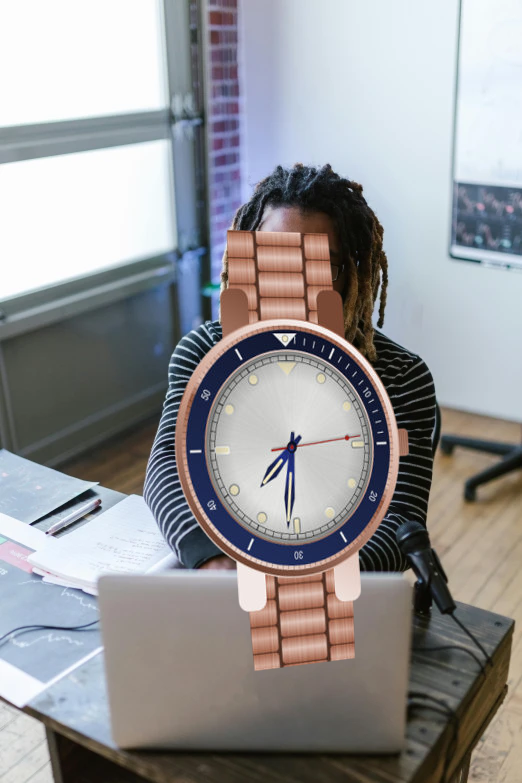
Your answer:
**7:31:14**
